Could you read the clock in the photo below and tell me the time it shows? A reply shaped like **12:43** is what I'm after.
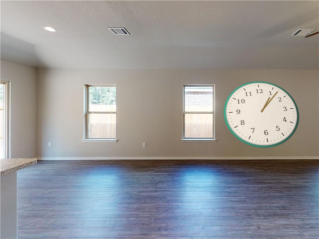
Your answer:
**1:07**
